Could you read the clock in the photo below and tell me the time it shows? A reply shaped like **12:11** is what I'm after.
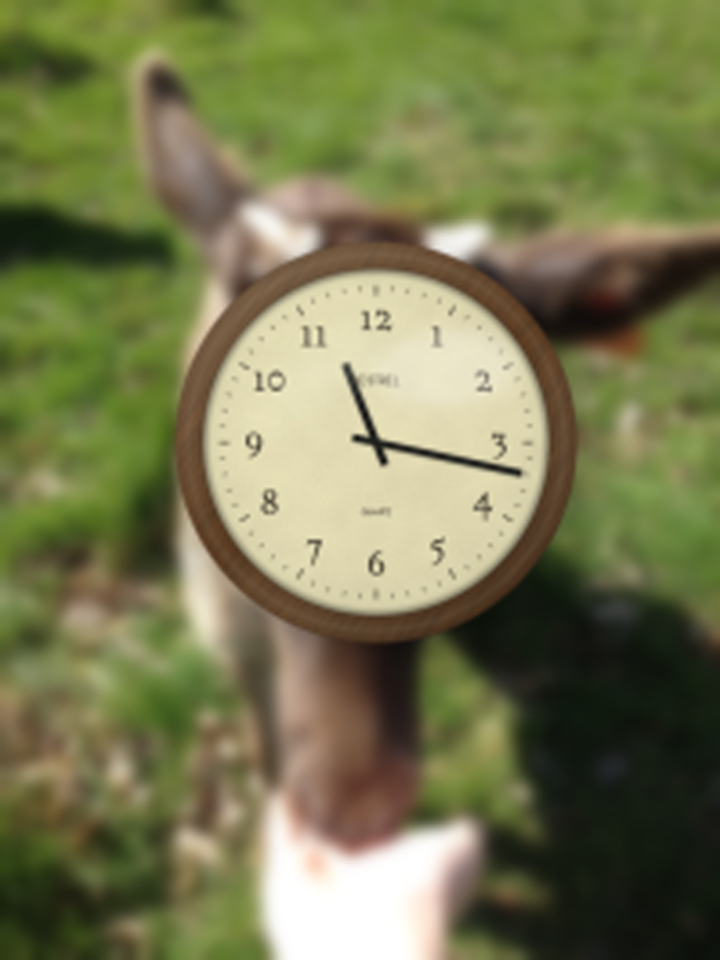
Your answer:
**11:17**
